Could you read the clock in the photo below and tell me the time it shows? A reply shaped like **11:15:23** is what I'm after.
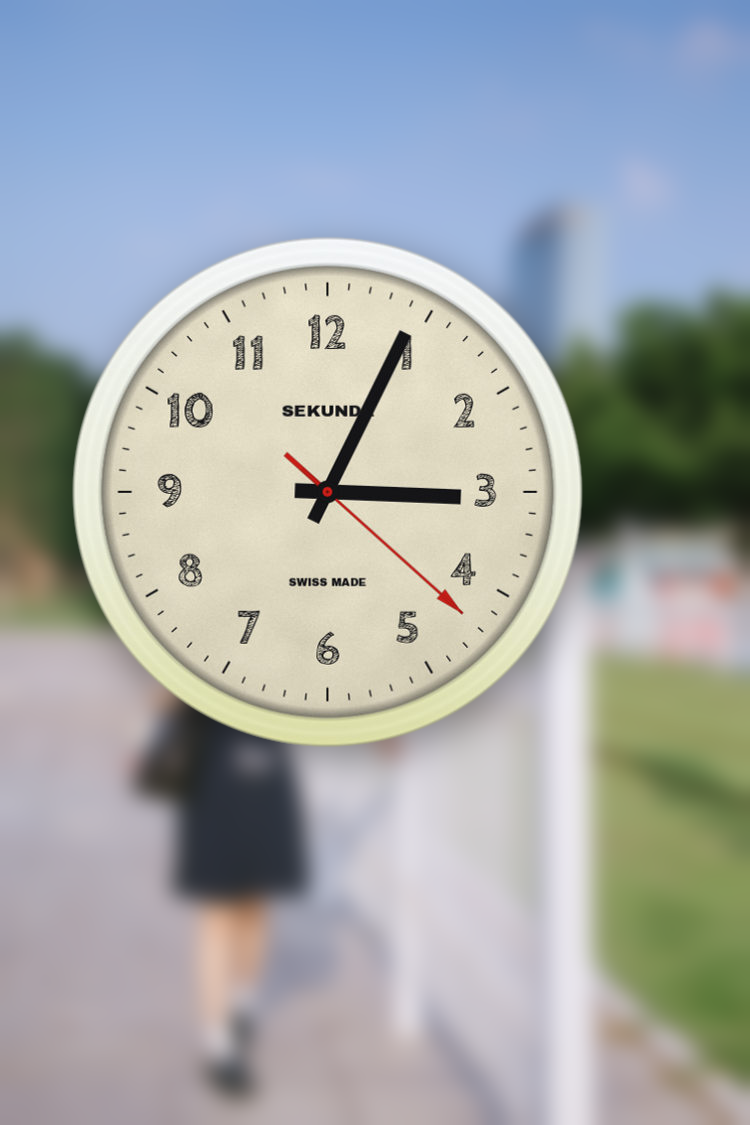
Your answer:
**3:04:22**
